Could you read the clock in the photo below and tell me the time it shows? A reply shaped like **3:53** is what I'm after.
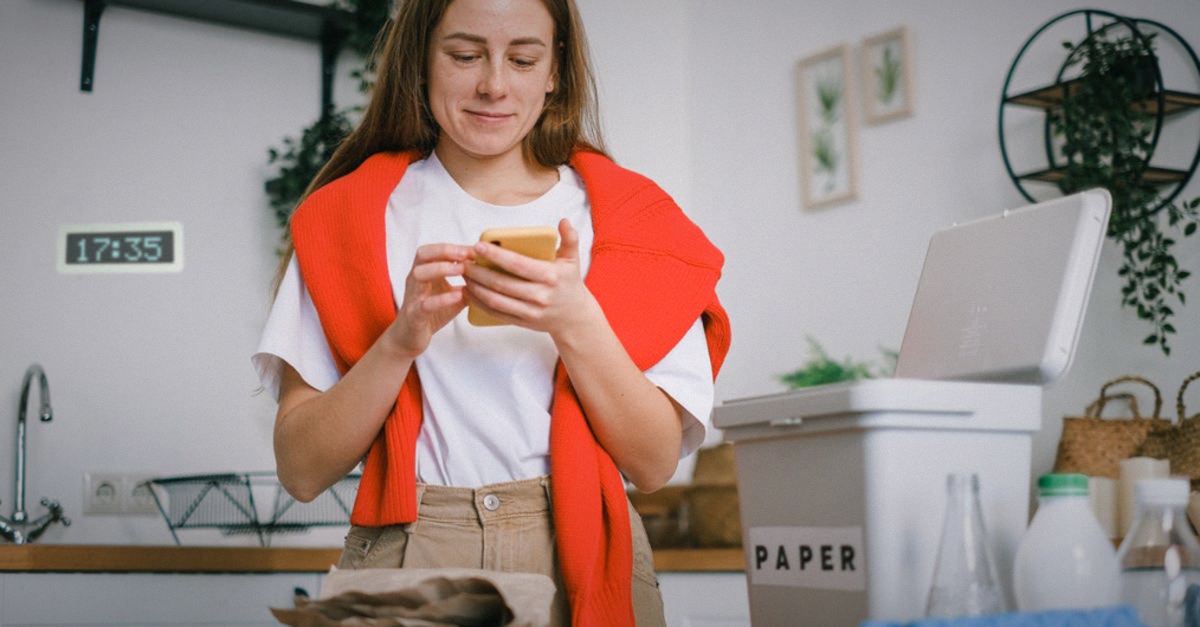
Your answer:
**17:35**
